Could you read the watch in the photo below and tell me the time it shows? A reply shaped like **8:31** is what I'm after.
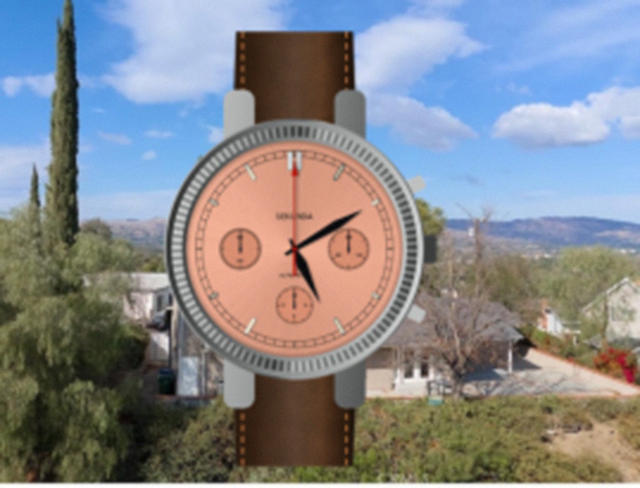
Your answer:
**5:10**
